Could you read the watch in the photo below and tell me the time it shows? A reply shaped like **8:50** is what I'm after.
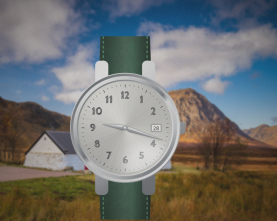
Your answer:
**9:18**
